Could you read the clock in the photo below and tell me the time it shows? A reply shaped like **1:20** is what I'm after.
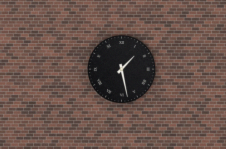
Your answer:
**1:28**
